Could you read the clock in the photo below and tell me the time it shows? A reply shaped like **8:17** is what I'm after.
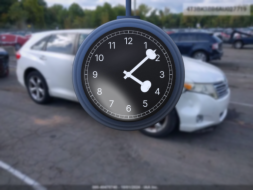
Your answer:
**4:08**
